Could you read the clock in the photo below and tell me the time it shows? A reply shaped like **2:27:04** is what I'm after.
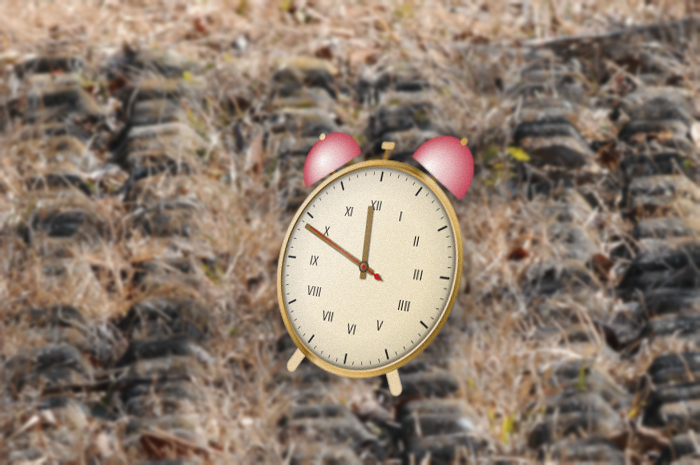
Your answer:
**11:48:49**
